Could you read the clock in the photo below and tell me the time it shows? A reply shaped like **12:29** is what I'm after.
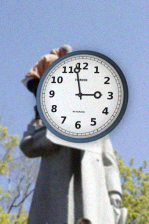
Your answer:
**2:58**
